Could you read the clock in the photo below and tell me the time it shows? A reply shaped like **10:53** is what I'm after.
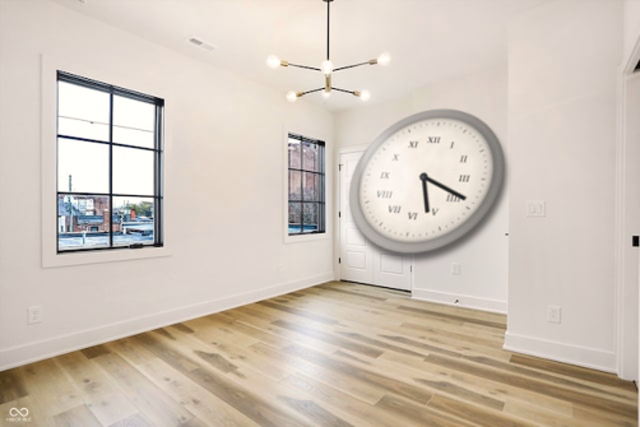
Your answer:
**5:19**
